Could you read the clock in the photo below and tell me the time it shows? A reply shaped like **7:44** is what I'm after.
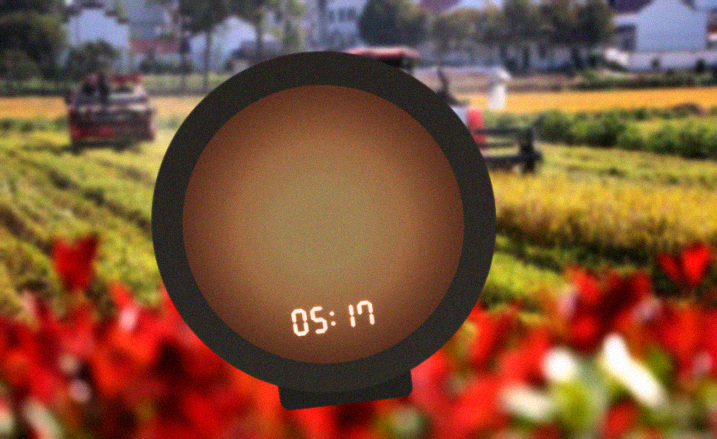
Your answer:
**5:17**
